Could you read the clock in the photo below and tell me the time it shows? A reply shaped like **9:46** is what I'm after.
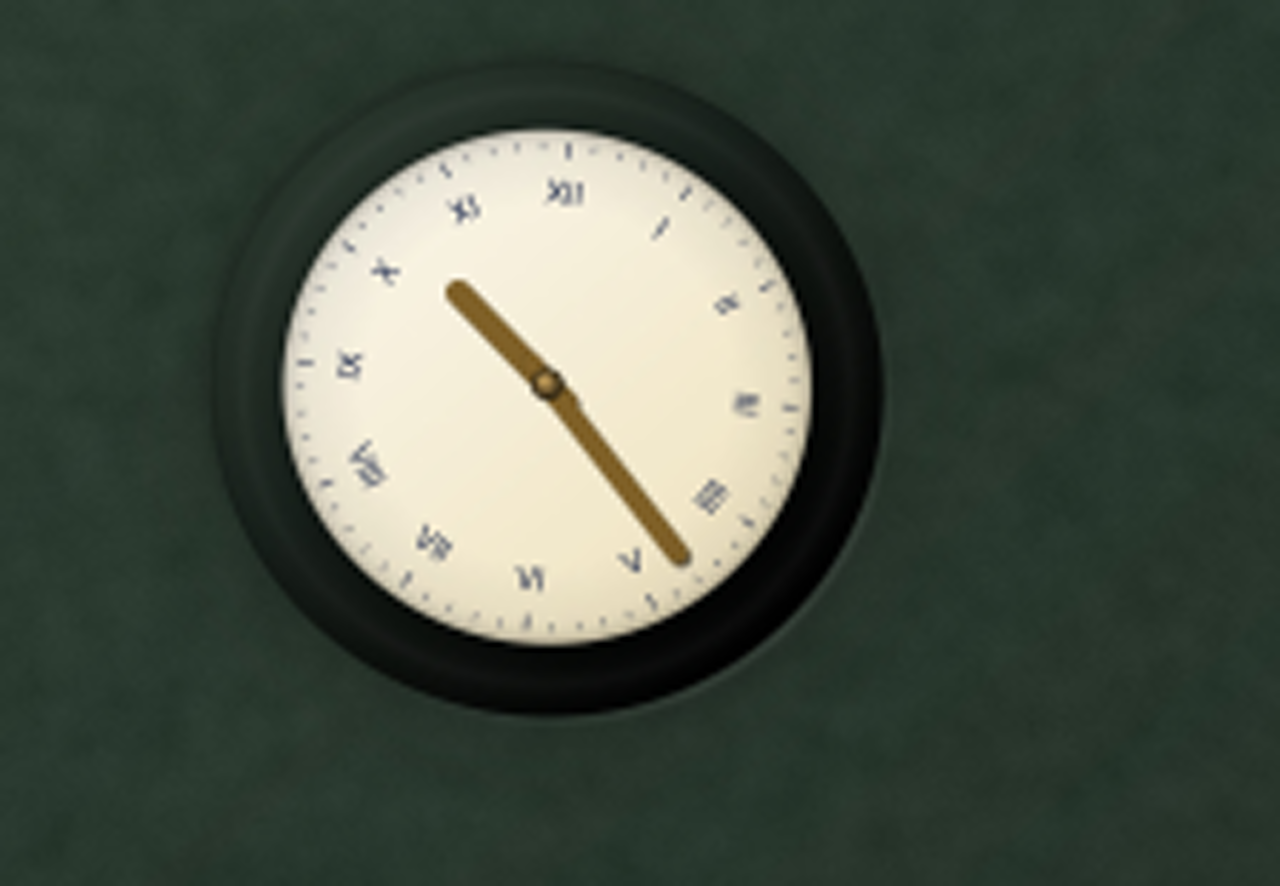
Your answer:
**10:23**
